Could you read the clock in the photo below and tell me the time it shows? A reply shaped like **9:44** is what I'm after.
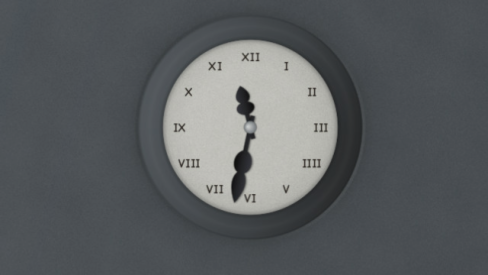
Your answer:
**11:32**
